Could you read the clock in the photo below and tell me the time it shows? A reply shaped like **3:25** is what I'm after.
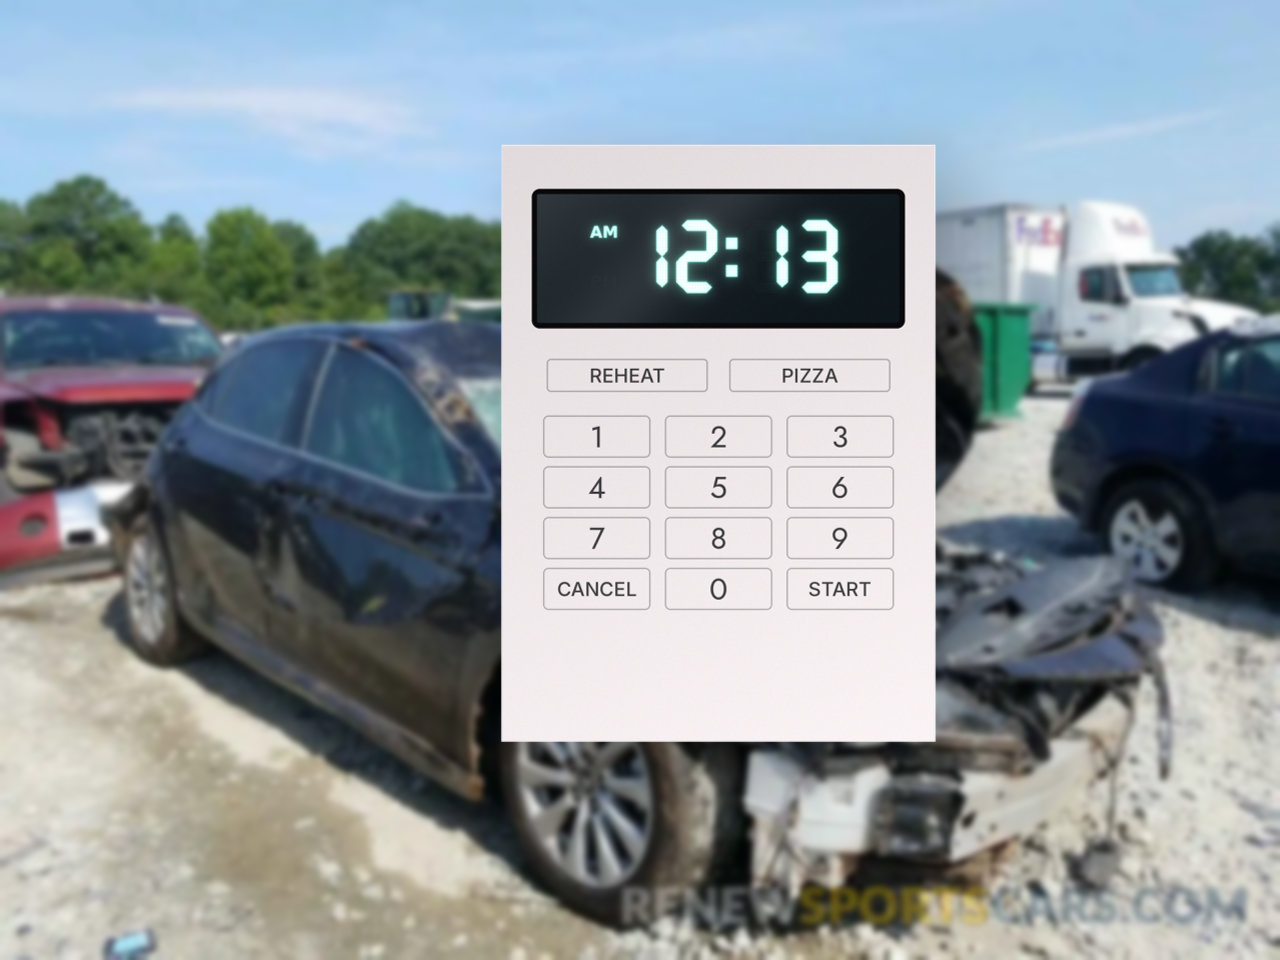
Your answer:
**12:13**
